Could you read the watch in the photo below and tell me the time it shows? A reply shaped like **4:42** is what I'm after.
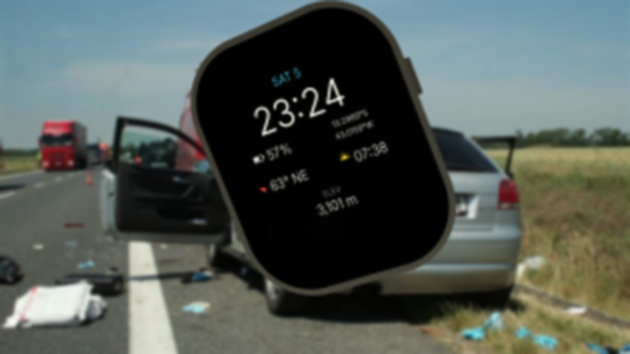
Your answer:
**23:24**
